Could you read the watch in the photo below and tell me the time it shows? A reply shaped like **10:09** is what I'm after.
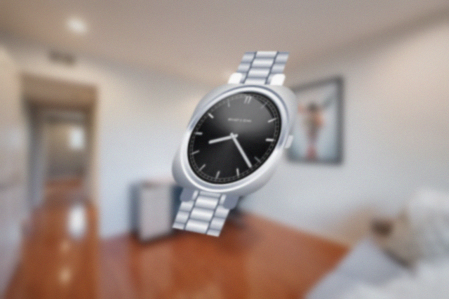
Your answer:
**8:22**
